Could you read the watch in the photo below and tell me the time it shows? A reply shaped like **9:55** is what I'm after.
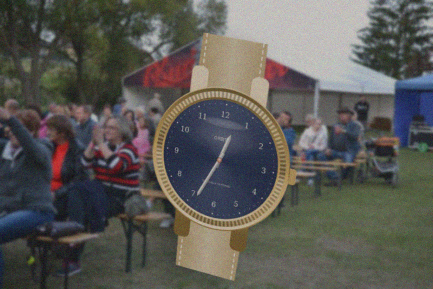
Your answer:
**12:34**
